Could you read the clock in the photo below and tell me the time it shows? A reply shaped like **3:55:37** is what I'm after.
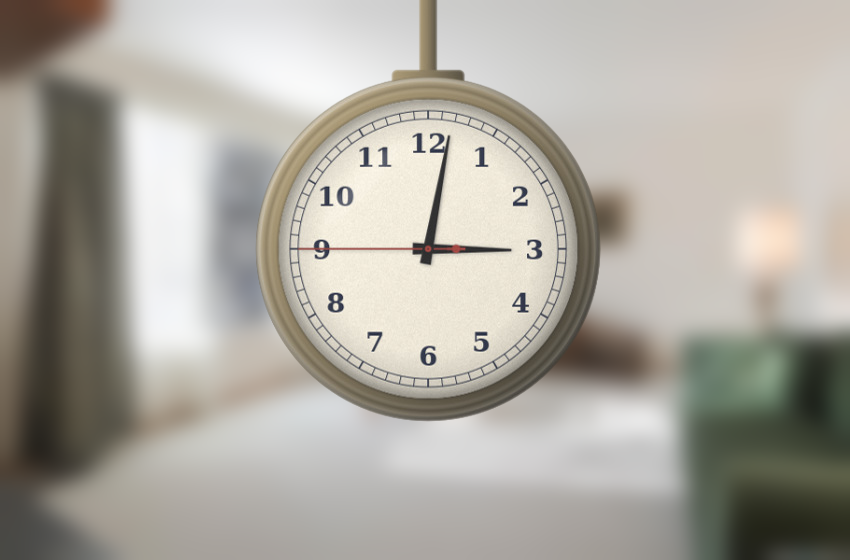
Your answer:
**3:01:45**
